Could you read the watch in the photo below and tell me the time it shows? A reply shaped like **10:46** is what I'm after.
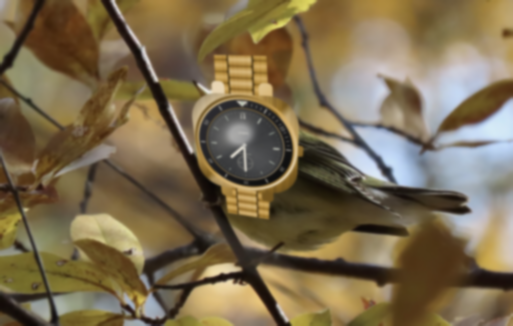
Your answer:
**7:30**
